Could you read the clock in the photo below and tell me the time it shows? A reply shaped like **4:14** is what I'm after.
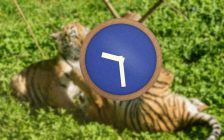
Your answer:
**9:29**
